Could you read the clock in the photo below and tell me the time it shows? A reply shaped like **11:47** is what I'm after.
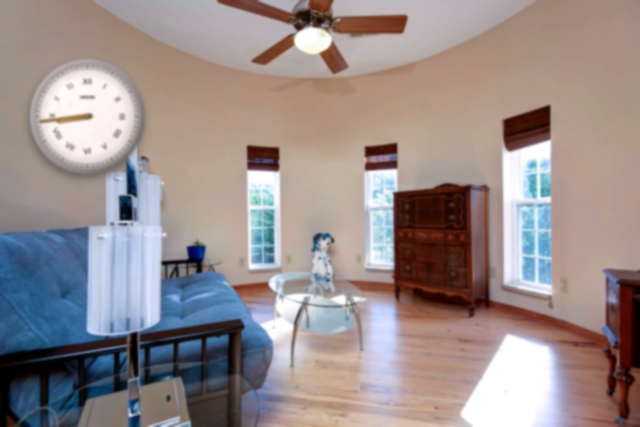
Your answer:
**8:44**
